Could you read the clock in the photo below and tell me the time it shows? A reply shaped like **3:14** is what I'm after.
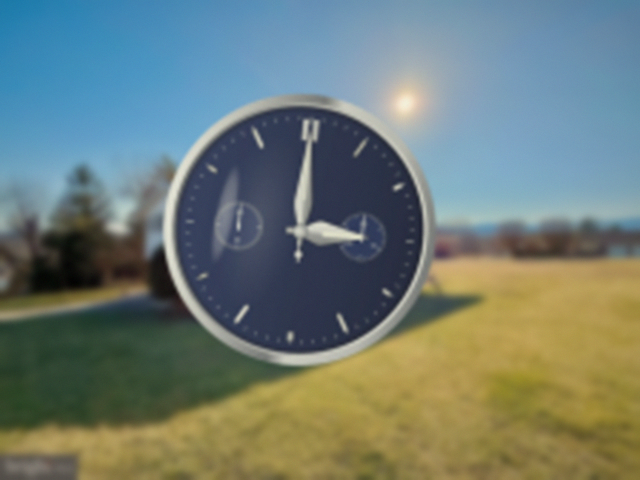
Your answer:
**3:00**
